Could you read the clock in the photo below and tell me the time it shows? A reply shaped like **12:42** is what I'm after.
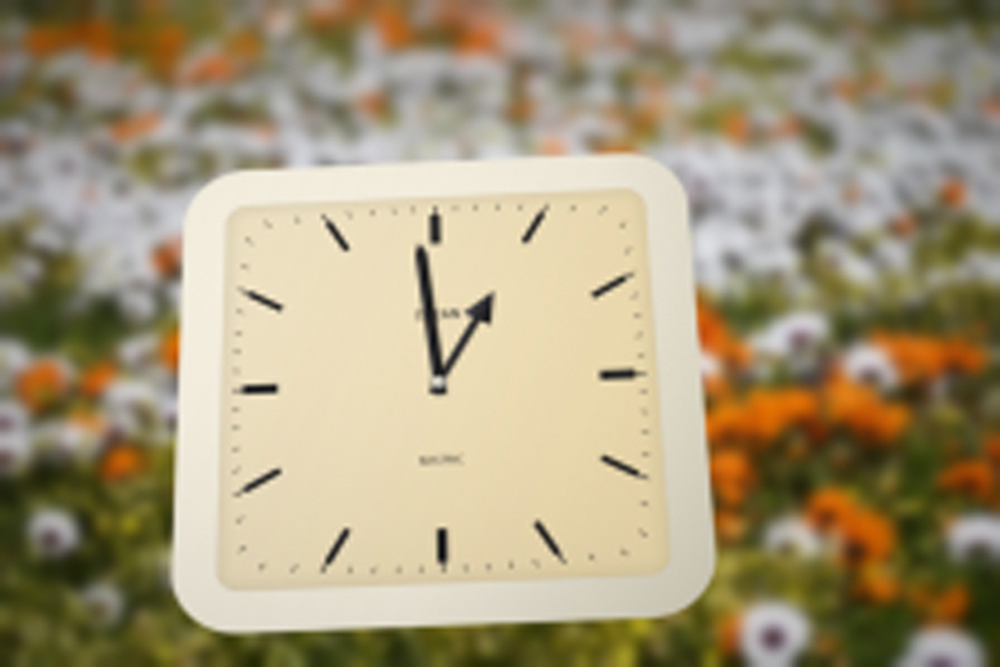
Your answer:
**12:59**
